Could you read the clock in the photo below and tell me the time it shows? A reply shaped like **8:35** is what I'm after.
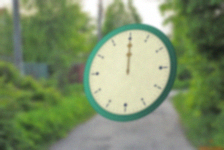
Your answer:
**12:00**
